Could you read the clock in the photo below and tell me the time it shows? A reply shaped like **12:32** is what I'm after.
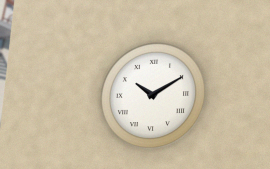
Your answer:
**10:10**
